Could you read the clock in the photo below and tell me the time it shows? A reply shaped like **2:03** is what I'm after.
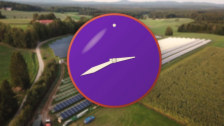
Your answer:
**2:41**
